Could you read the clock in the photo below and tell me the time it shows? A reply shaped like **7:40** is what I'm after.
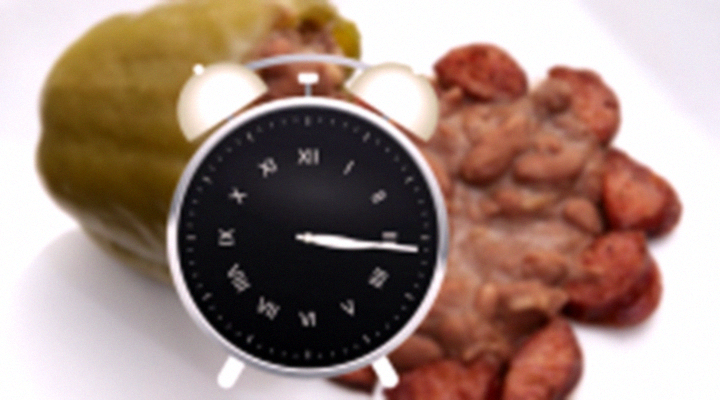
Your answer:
**3:16**
